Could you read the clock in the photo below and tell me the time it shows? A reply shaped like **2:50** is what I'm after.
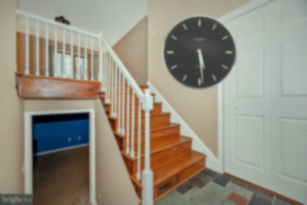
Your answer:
**5:29**
